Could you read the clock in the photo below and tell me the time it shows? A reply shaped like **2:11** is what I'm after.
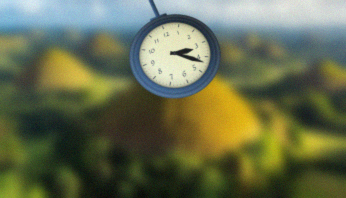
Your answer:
**3:22**
